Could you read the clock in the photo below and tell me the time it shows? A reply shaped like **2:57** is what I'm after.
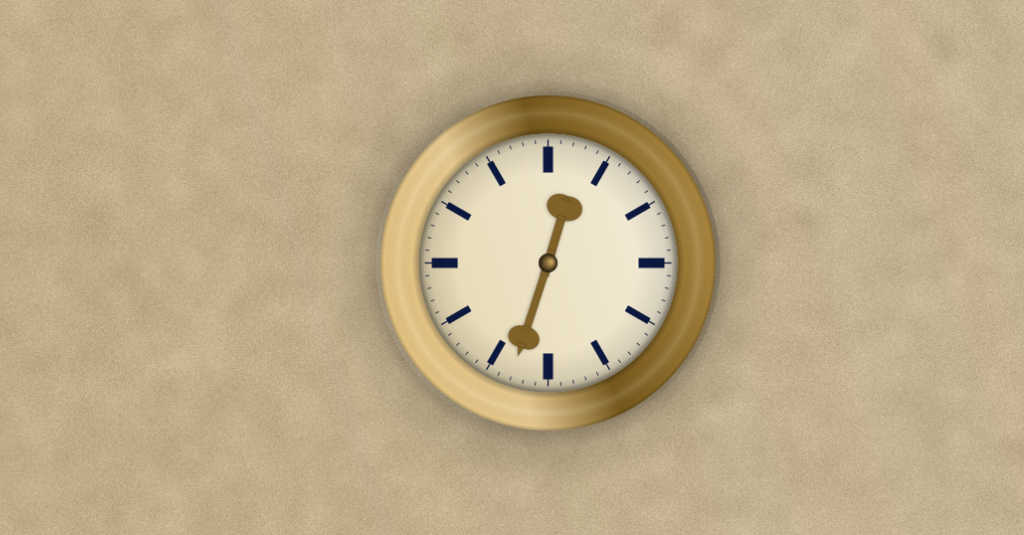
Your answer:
**12:33**
